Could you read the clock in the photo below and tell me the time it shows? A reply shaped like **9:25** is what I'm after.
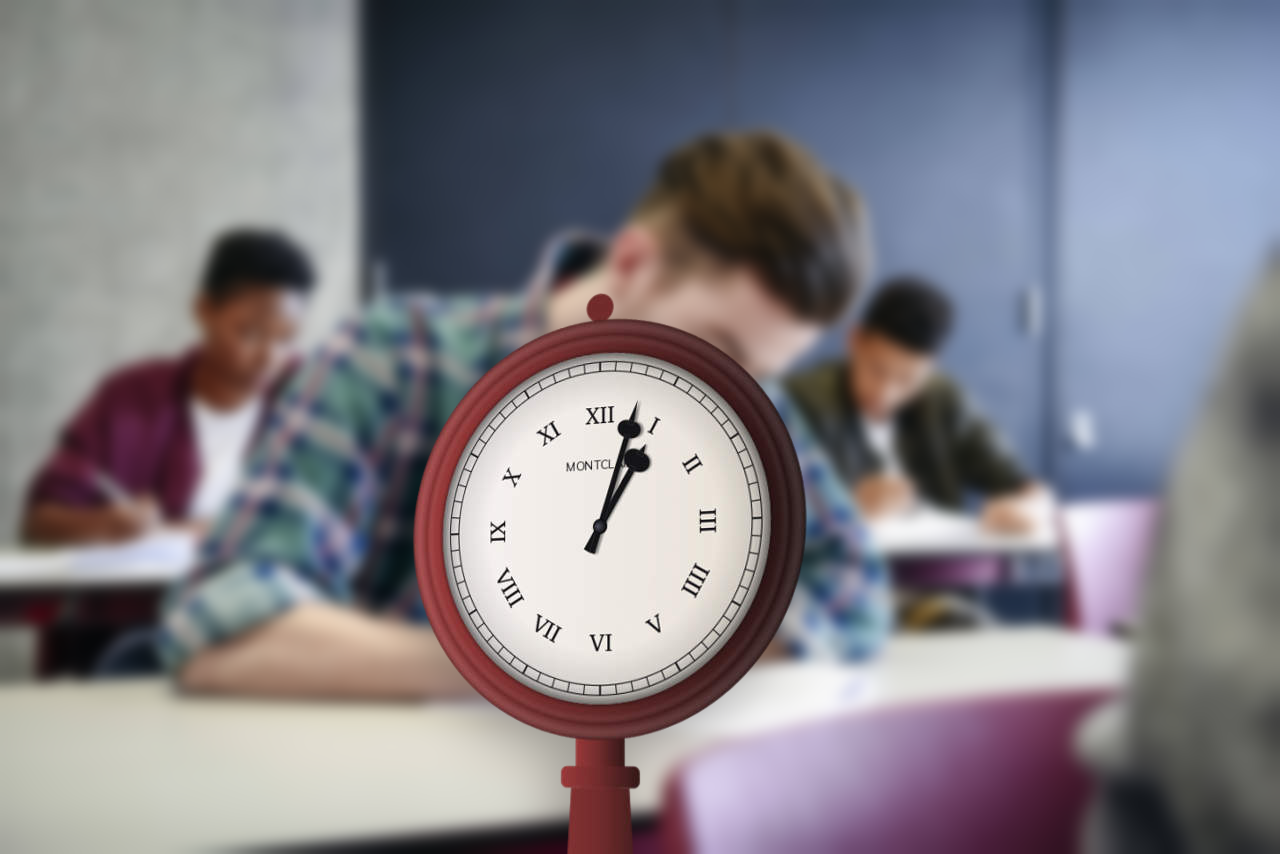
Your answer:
**1:03**
